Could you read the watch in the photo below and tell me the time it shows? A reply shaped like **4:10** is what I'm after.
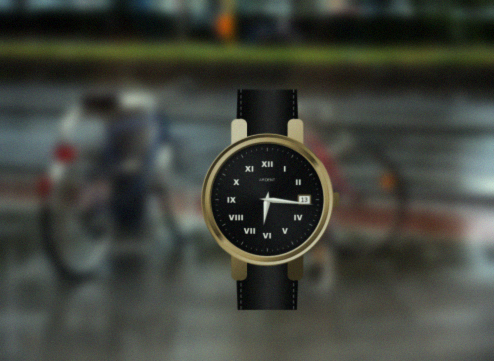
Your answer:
**6:16**
